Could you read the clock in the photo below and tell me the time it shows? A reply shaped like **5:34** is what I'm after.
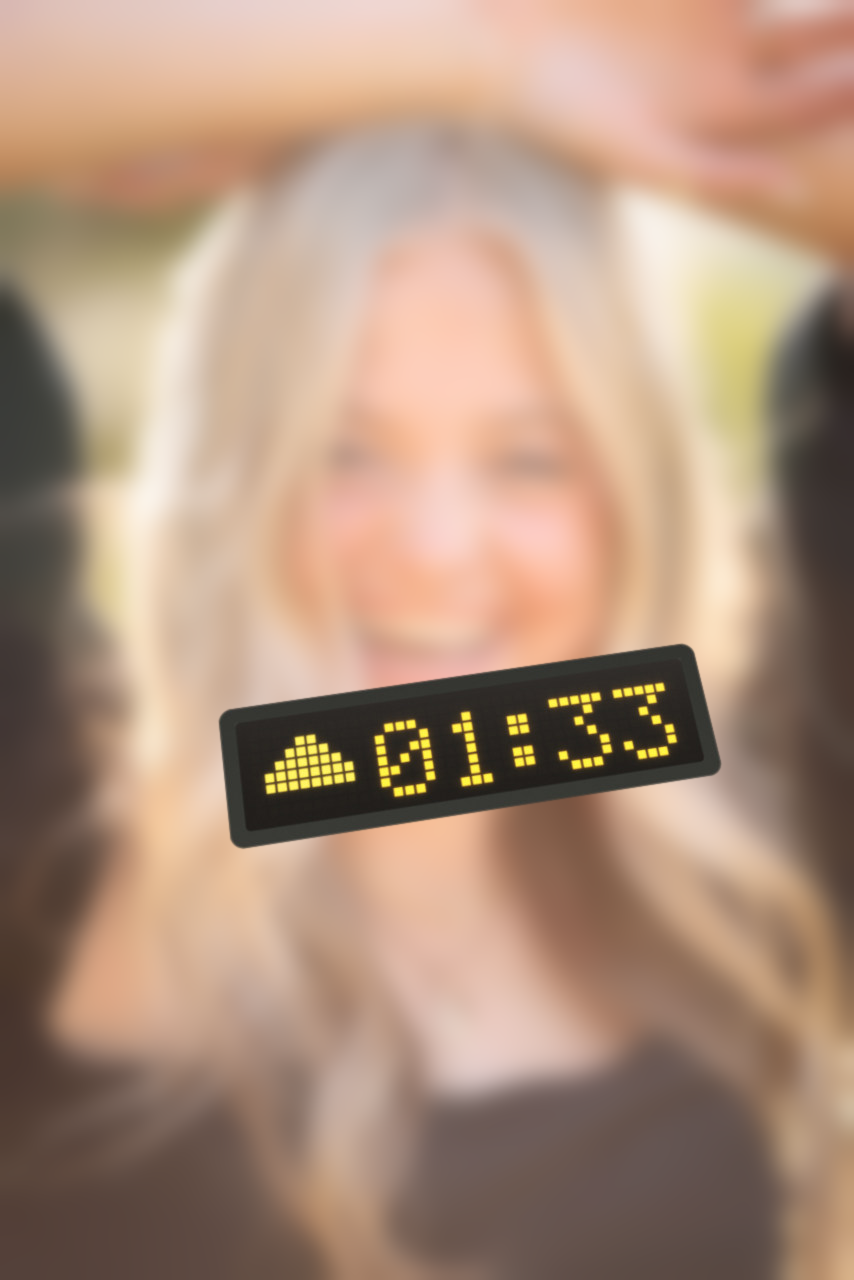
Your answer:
**1:33**
